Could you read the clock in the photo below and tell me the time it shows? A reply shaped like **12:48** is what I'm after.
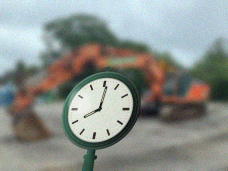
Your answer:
**8:01**
